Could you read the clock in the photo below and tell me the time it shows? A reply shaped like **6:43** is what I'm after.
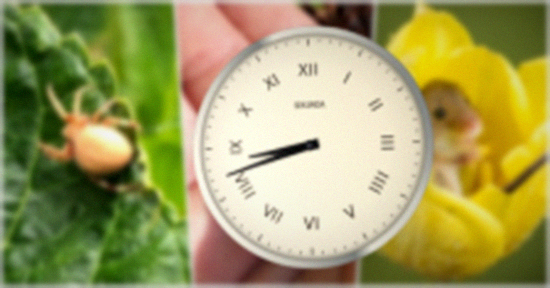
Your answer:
**8:42**
